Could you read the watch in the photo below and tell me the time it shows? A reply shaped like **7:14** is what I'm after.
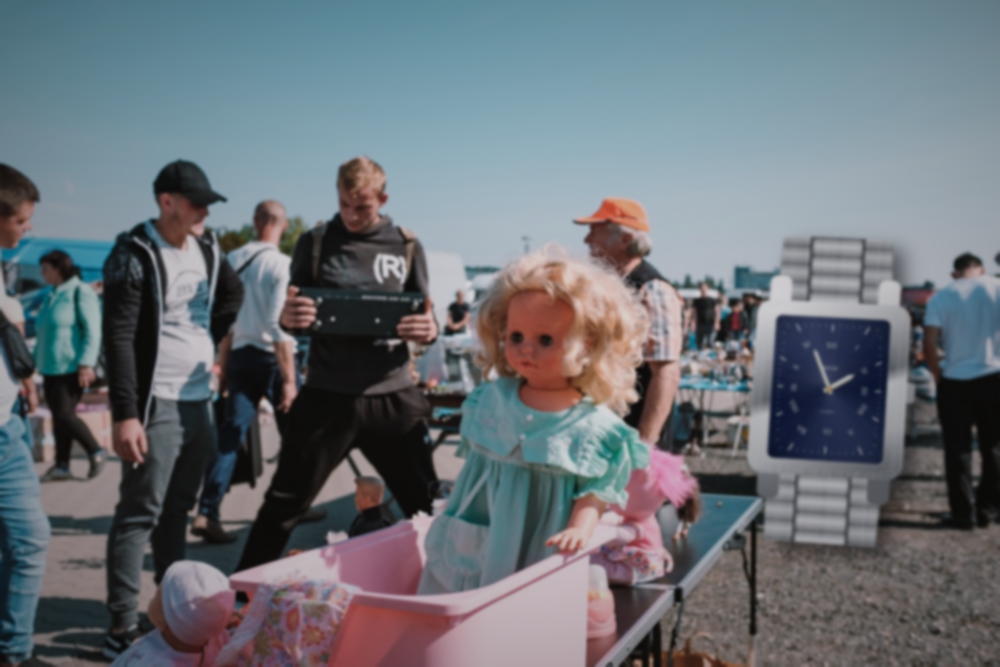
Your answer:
**1:56**
